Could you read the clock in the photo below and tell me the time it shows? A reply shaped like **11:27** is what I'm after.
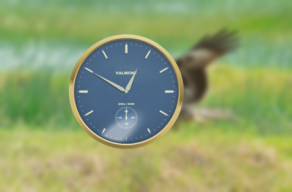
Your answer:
**12:50**
